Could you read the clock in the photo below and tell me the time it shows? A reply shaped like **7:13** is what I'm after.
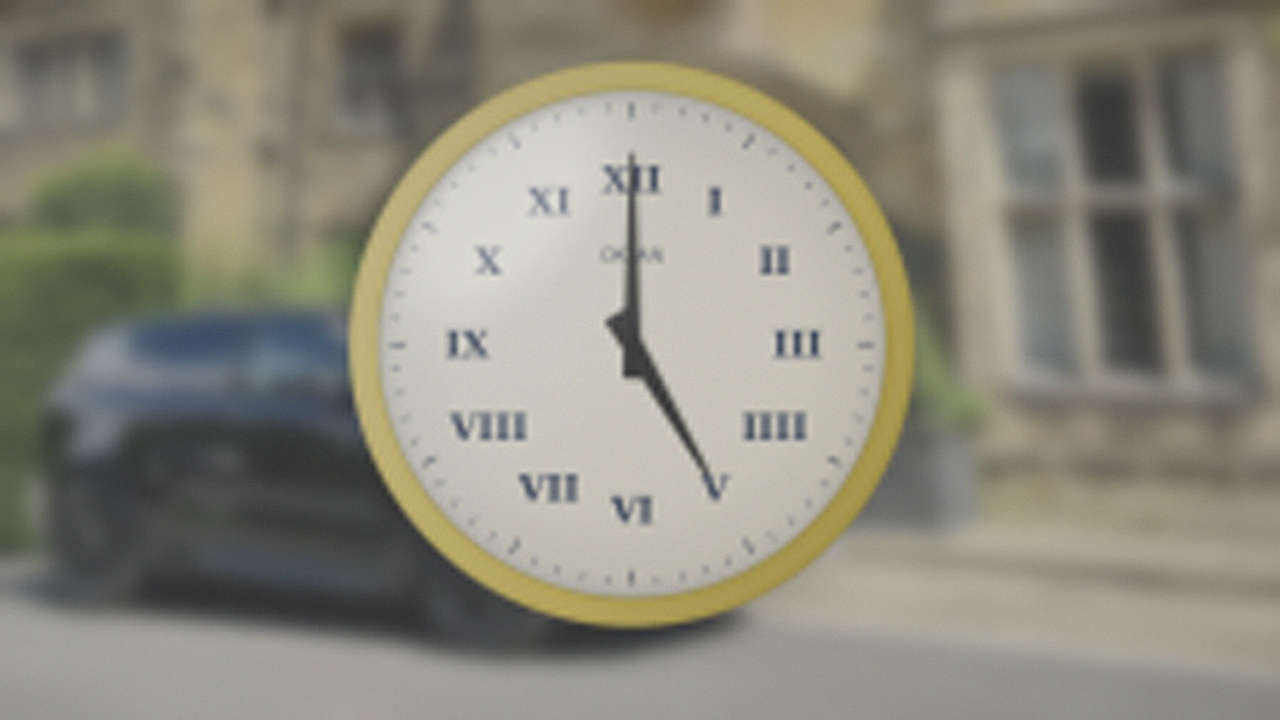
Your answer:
**5:00**
